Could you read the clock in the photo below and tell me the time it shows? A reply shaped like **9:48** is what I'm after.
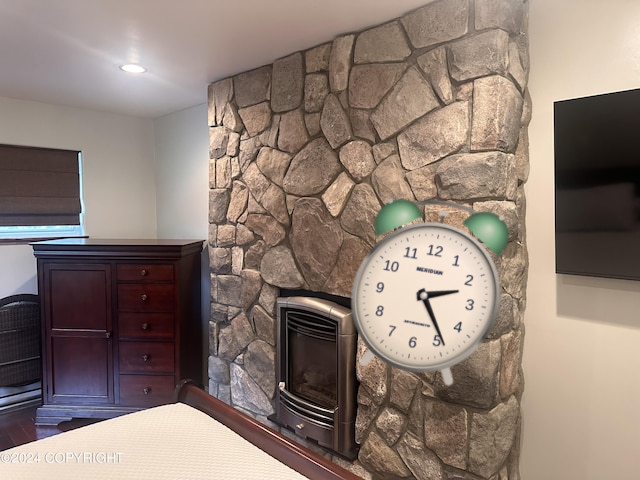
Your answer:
**2:24**
